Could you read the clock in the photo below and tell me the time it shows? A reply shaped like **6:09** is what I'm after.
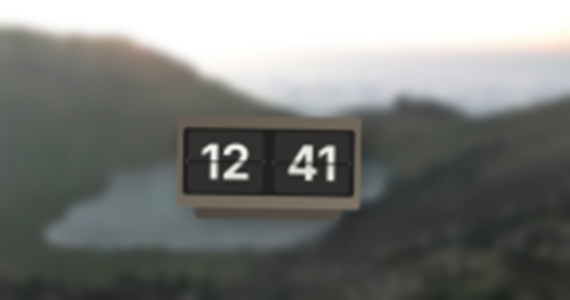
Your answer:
**12:41**
